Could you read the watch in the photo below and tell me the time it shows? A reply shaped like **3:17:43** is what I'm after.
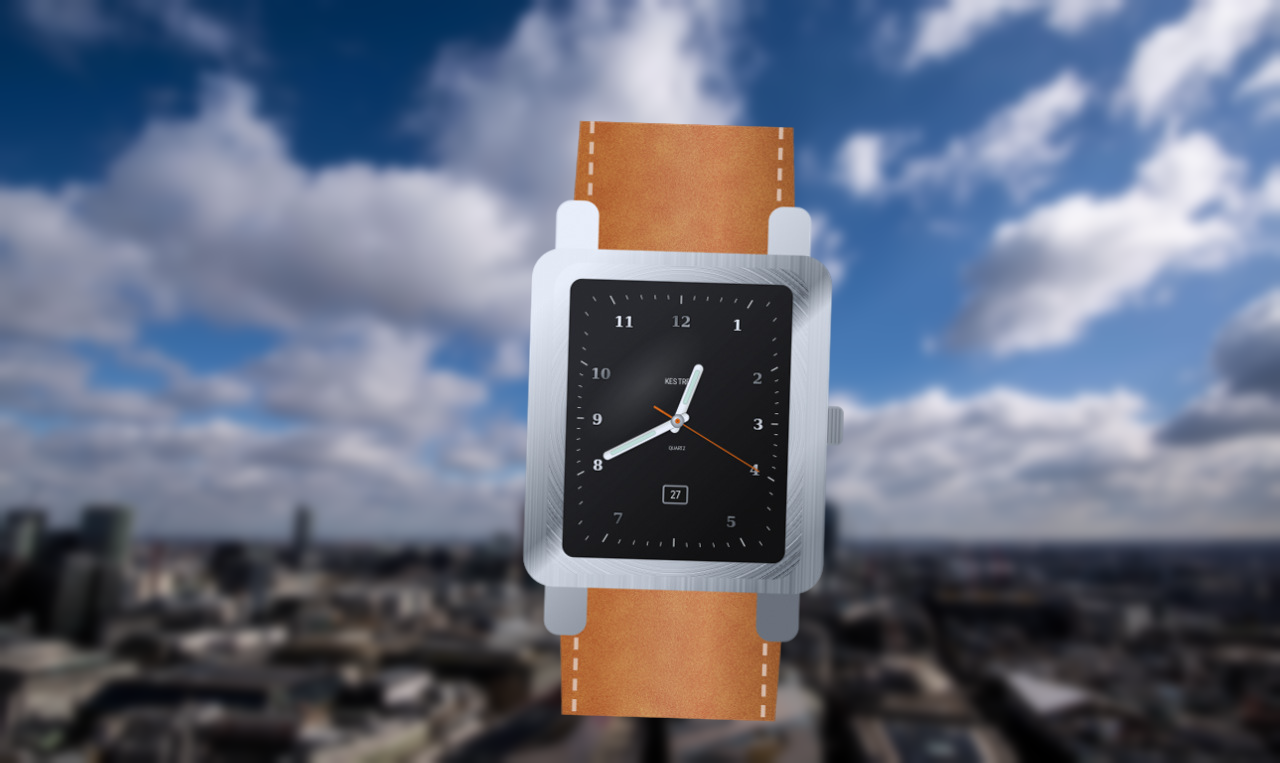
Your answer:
**12:40:20**
